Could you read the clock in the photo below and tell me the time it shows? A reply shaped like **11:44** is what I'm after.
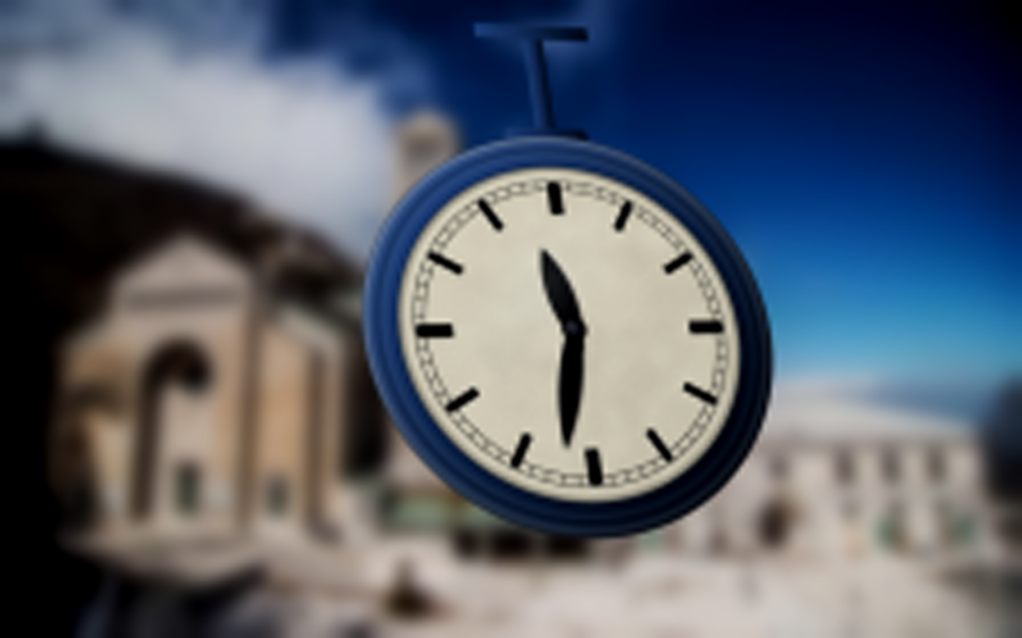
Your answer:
**11:32**
